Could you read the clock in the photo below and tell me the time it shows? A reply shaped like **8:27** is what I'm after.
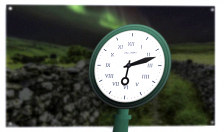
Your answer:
**6:12**
